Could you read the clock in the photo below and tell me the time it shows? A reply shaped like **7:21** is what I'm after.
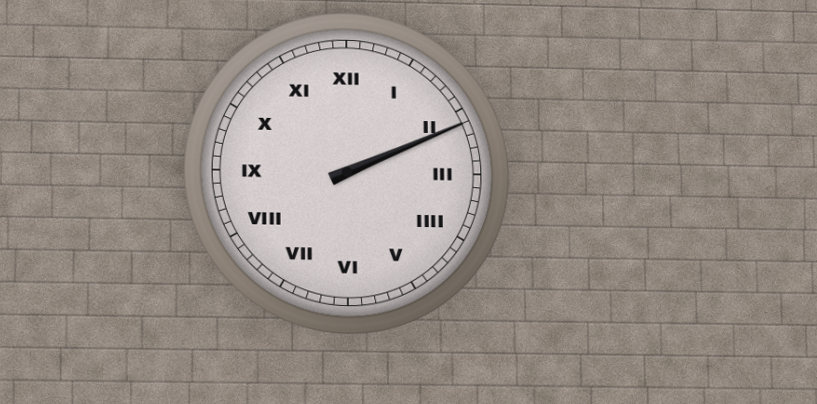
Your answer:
**2:11**
